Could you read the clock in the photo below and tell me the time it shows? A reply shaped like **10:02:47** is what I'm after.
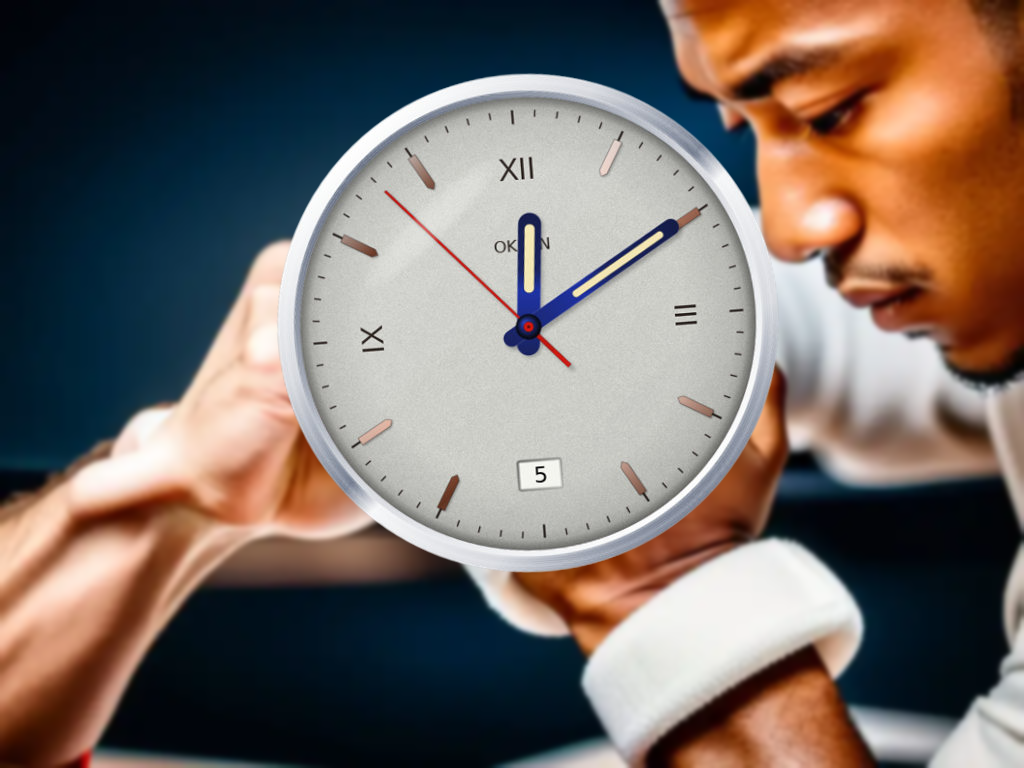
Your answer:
**12:09:53**
